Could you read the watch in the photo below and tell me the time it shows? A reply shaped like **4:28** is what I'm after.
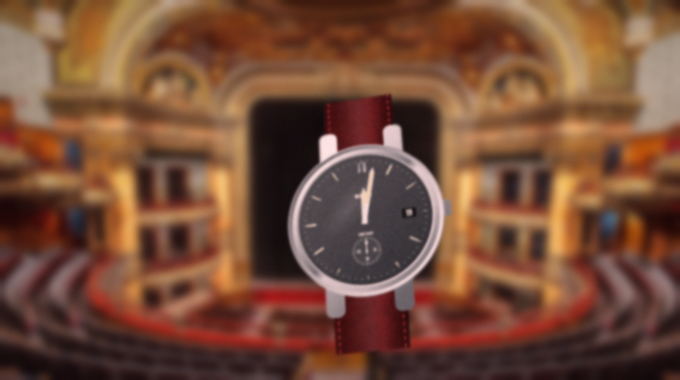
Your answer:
**12:02**
